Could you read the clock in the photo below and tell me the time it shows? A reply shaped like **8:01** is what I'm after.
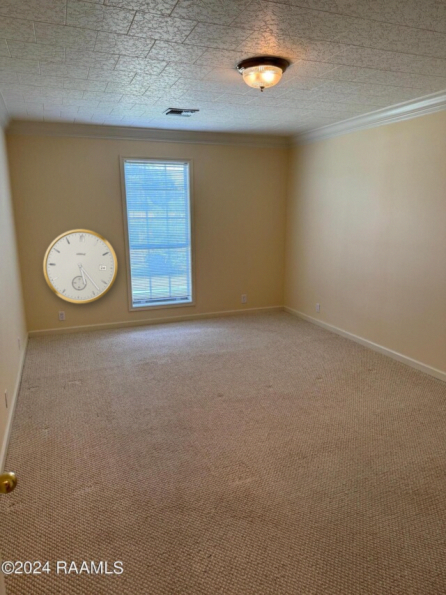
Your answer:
**5:23**
